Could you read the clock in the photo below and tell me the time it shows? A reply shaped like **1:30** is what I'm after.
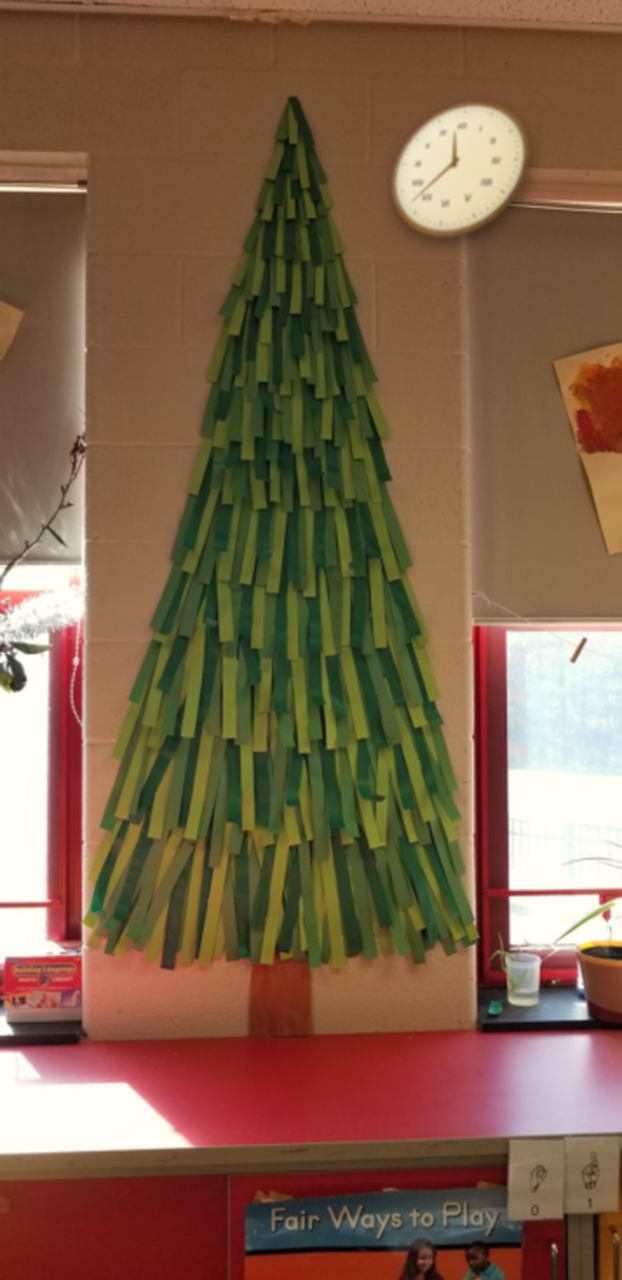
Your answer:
**11:37**
